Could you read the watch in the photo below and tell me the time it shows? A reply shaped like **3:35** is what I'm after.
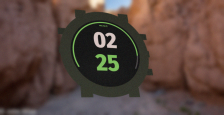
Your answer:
**2:25**
